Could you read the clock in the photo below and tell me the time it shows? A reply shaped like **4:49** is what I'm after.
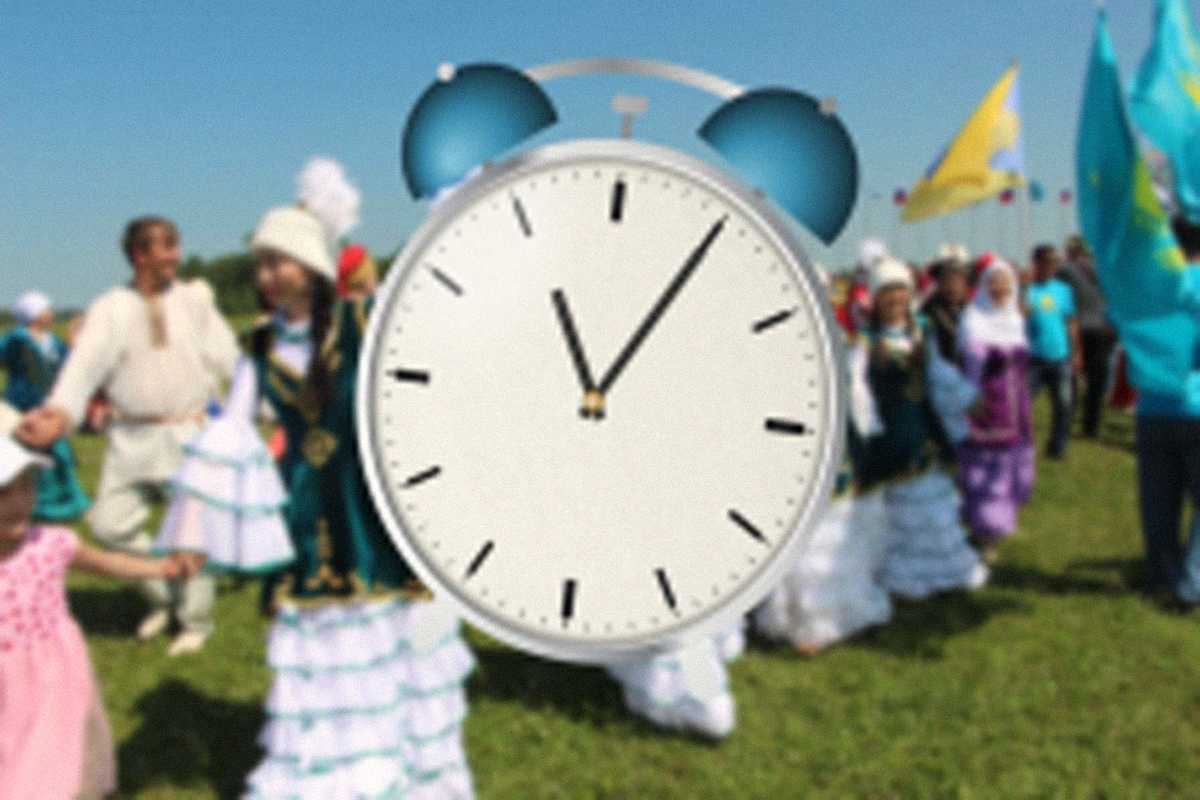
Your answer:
**11:05**
